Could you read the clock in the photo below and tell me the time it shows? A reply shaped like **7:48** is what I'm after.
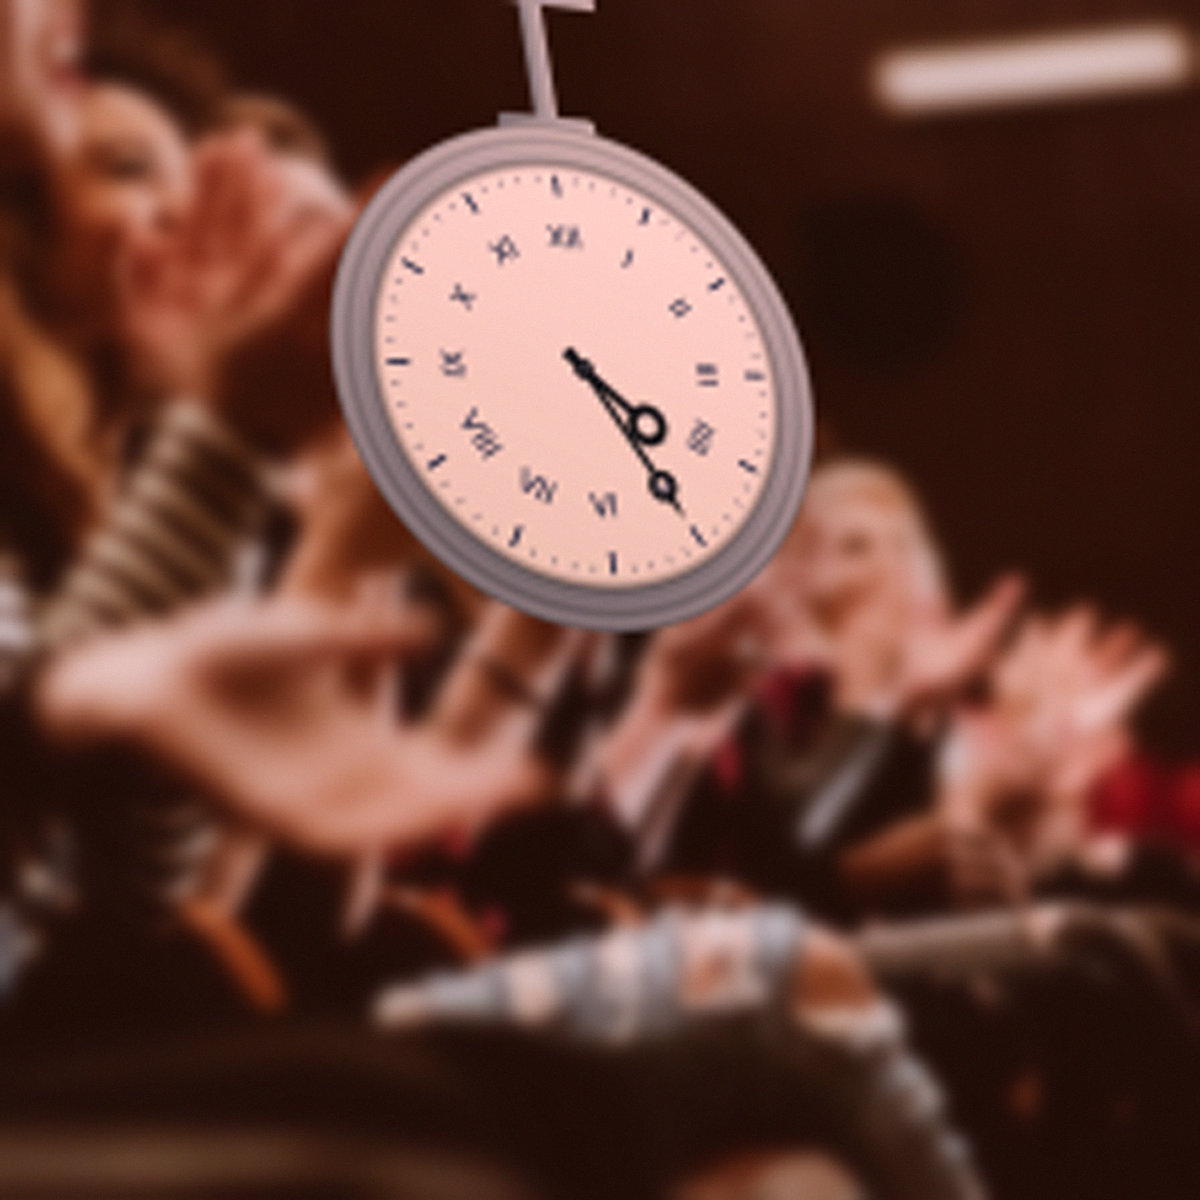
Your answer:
**4:25**
